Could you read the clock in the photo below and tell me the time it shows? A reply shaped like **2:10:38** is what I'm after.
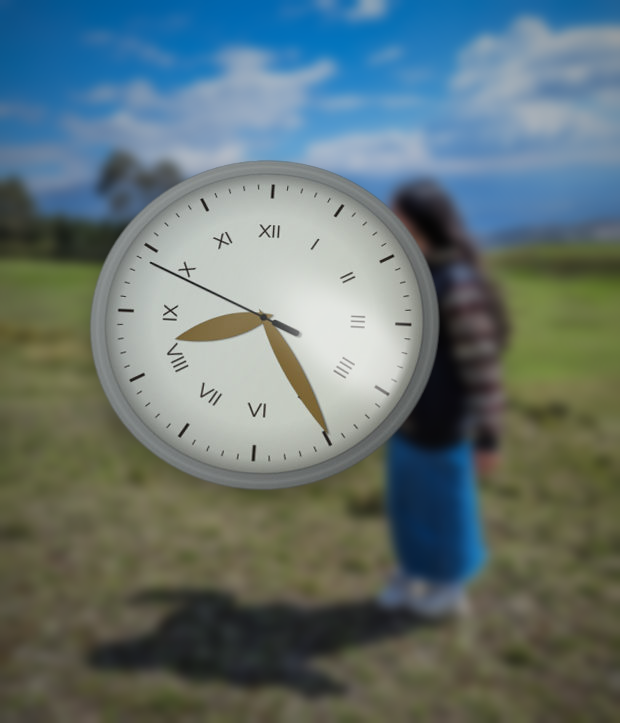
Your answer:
**8:24:49**
